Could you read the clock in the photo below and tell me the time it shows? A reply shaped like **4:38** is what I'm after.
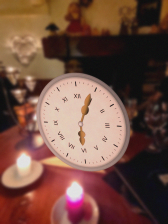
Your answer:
**6:04**
